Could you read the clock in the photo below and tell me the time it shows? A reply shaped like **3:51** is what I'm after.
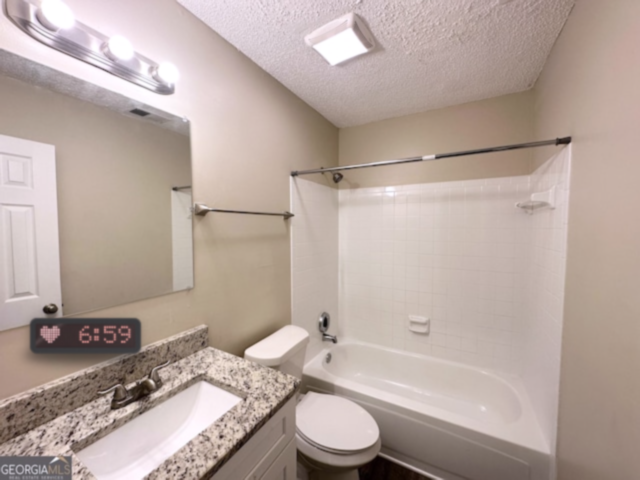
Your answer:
**6:59**
